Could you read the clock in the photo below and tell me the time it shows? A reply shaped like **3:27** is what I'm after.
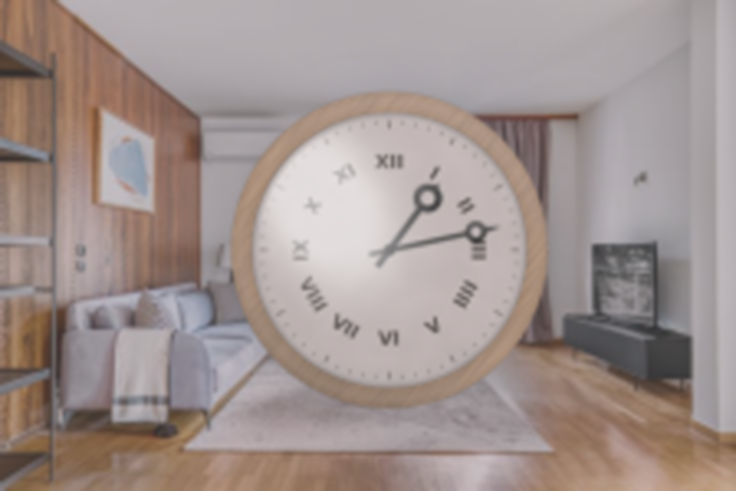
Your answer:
**1:13**
